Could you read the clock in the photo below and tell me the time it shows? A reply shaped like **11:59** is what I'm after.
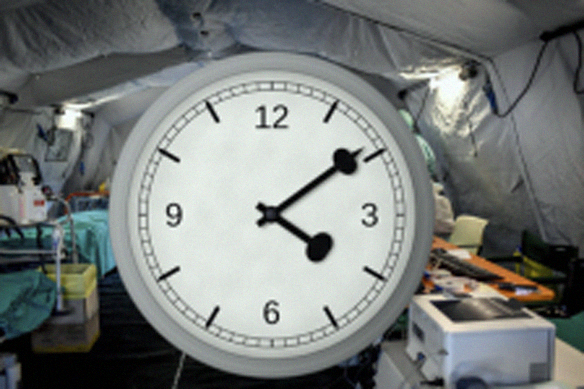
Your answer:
**4:09**
